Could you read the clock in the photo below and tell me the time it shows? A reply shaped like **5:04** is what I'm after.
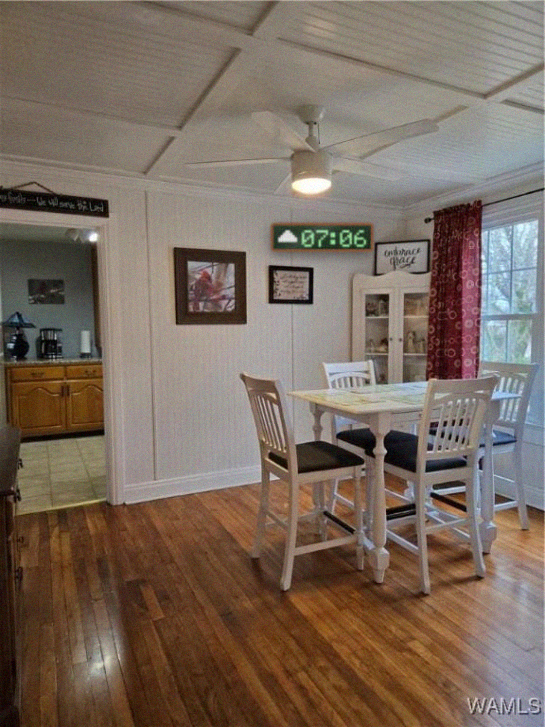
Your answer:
**7:06**
